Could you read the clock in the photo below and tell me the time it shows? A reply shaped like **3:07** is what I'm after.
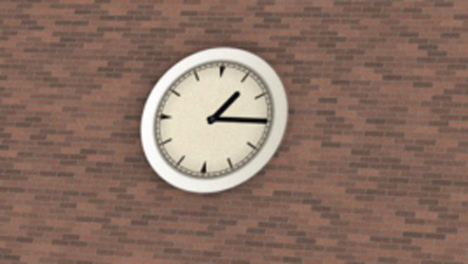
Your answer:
**1:15**
